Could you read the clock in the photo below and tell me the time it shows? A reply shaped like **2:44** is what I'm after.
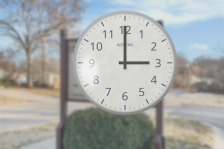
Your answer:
**3:00**
